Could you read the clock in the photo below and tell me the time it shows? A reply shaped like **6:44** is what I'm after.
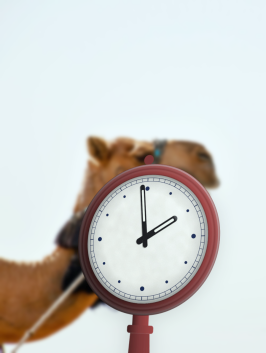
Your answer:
**1:59**
